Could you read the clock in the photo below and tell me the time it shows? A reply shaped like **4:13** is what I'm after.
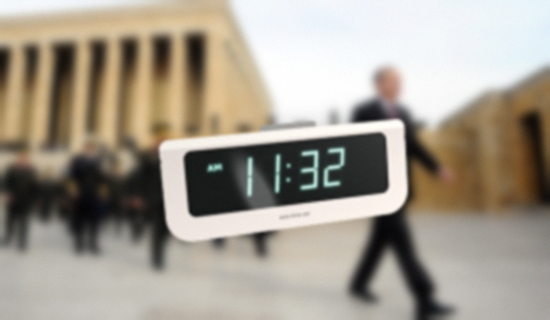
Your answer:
**11:32**
